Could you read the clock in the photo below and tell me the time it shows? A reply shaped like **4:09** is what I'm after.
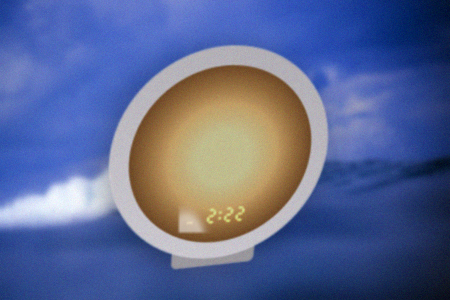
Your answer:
**2:22**
